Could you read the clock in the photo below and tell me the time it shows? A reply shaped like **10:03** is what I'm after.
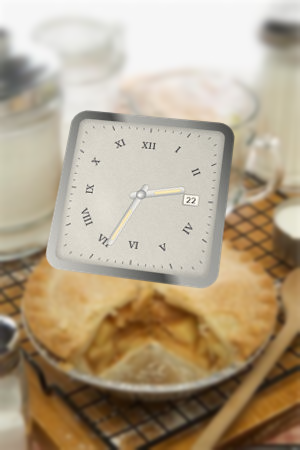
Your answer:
**2:34**
